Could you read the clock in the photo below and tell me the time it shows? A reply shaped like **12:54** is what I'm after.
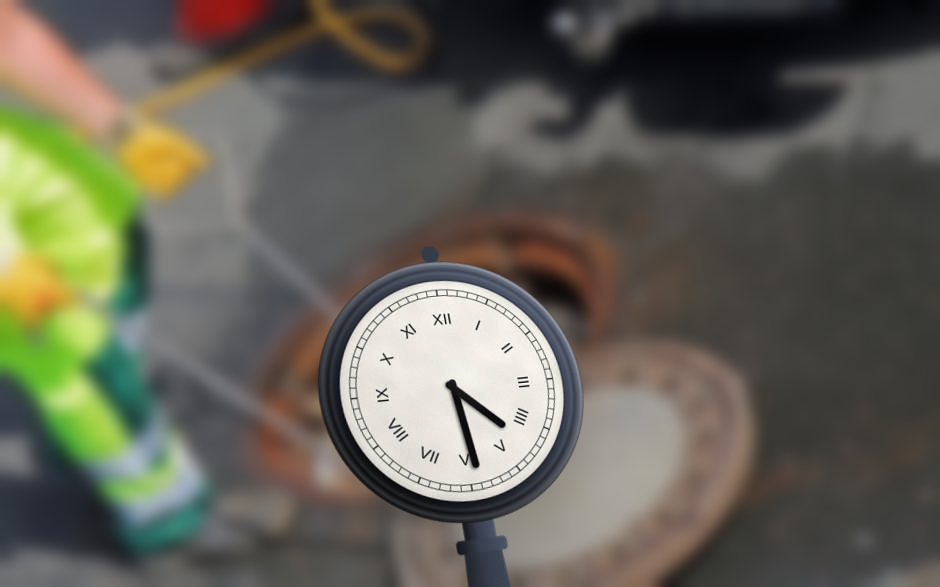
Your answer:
**4:29**
